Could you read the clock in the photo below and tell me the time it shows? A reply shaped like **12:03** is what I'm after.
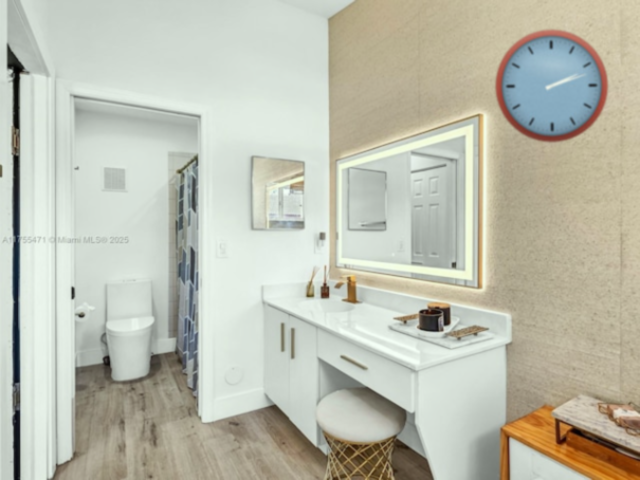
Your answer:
**2:12**
